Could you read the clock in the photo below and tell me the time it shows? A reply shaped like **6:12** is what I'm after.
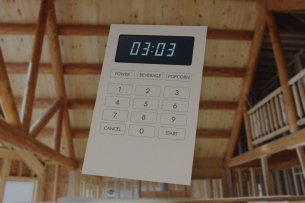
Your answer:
**3:03**
